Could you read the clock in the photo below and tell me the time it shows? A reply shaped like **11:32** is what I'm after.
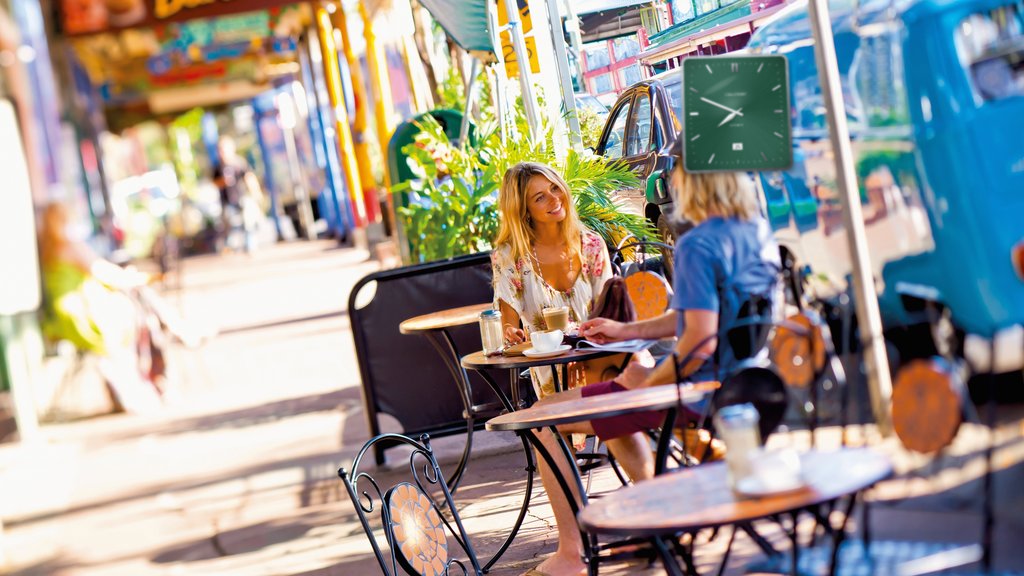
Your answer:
**7:49**
